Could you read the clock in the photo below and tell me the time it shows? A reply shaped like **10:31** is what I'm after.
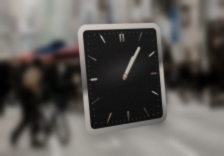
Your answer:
**1:06**
